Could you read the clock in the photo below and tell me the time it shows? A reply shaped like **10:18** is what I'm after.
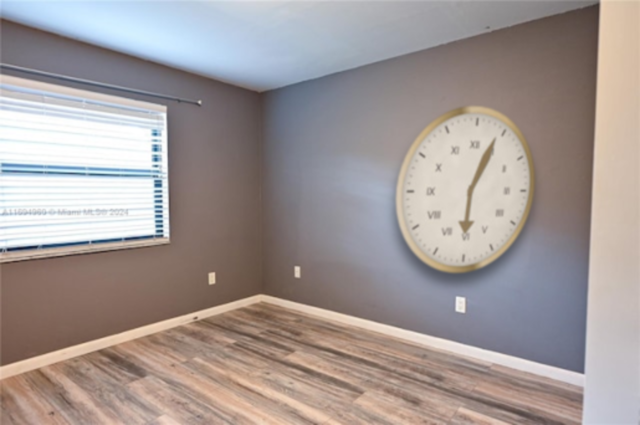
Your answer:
**6:04**
